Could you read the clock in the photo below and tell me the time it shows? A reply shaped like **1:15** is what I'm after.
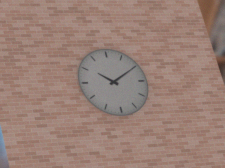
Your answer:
**10:10**
